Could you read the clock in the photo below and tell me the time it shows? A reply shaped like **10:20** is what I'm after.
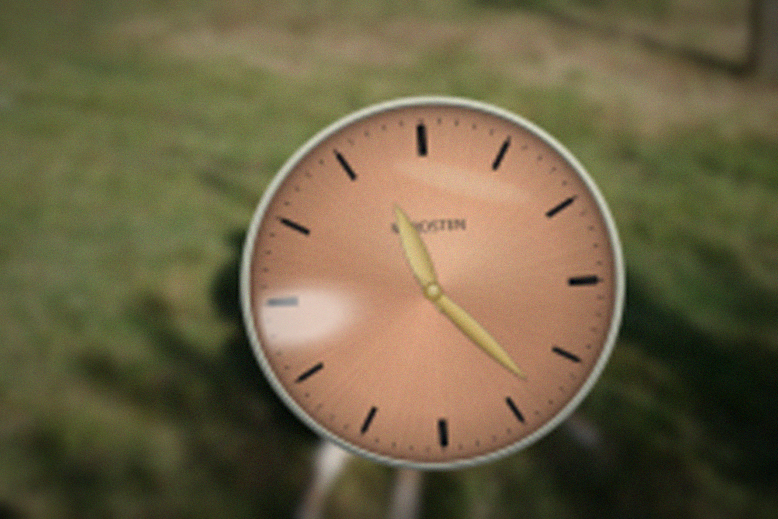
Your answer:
**11:23**
